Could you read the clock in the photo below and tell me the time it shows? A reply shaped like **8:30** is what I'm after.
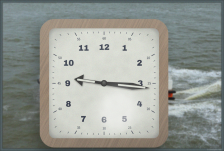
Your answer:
**9:16**
